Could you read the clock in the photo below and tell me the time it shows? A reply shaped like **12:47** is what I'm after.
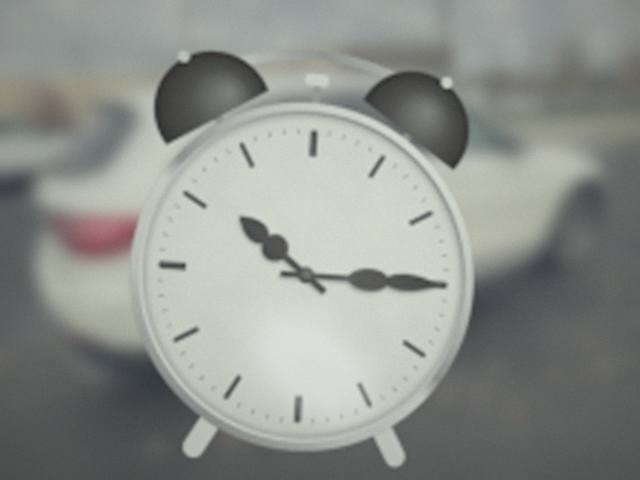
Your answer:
**10:15**
